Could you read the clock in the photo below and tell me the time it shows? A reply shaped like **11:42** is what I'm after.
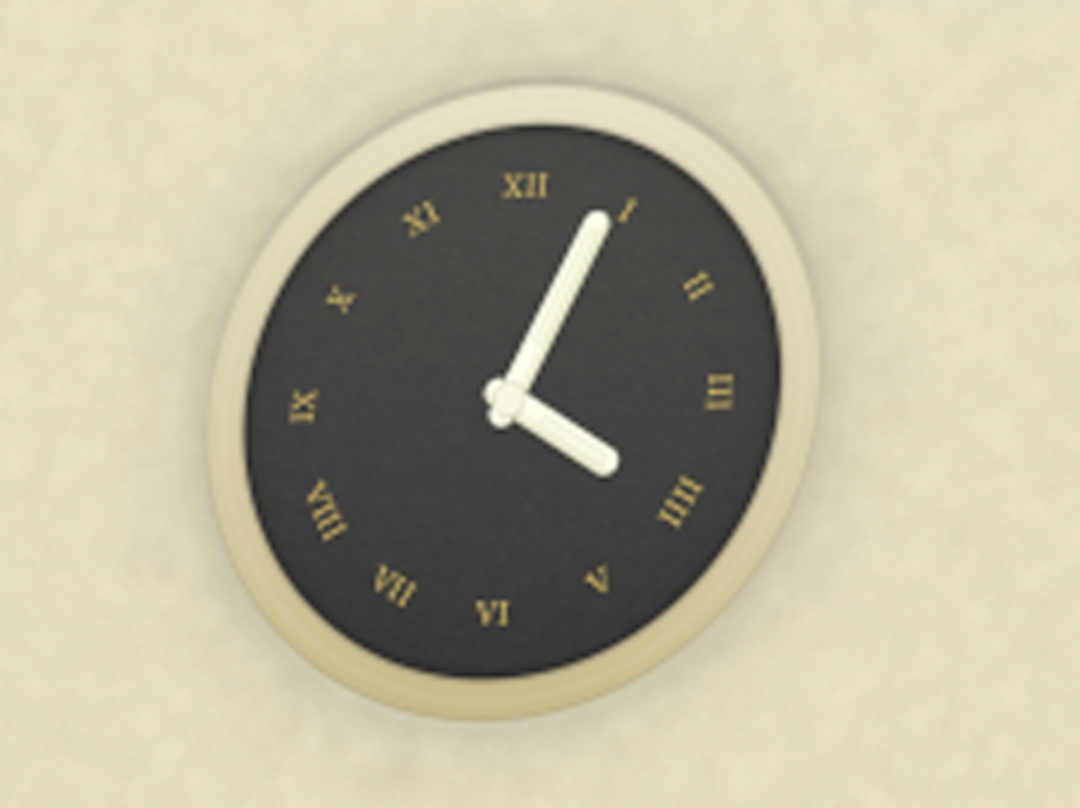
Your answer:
**4:04**
